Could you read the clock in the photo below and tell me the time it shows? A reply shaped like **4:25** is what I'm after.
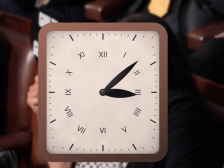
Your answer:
**3:08**
